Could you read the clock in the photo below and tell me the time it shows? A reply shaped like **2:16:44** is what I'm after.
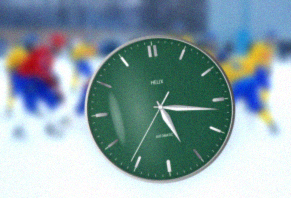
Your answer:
**5:16:36**
